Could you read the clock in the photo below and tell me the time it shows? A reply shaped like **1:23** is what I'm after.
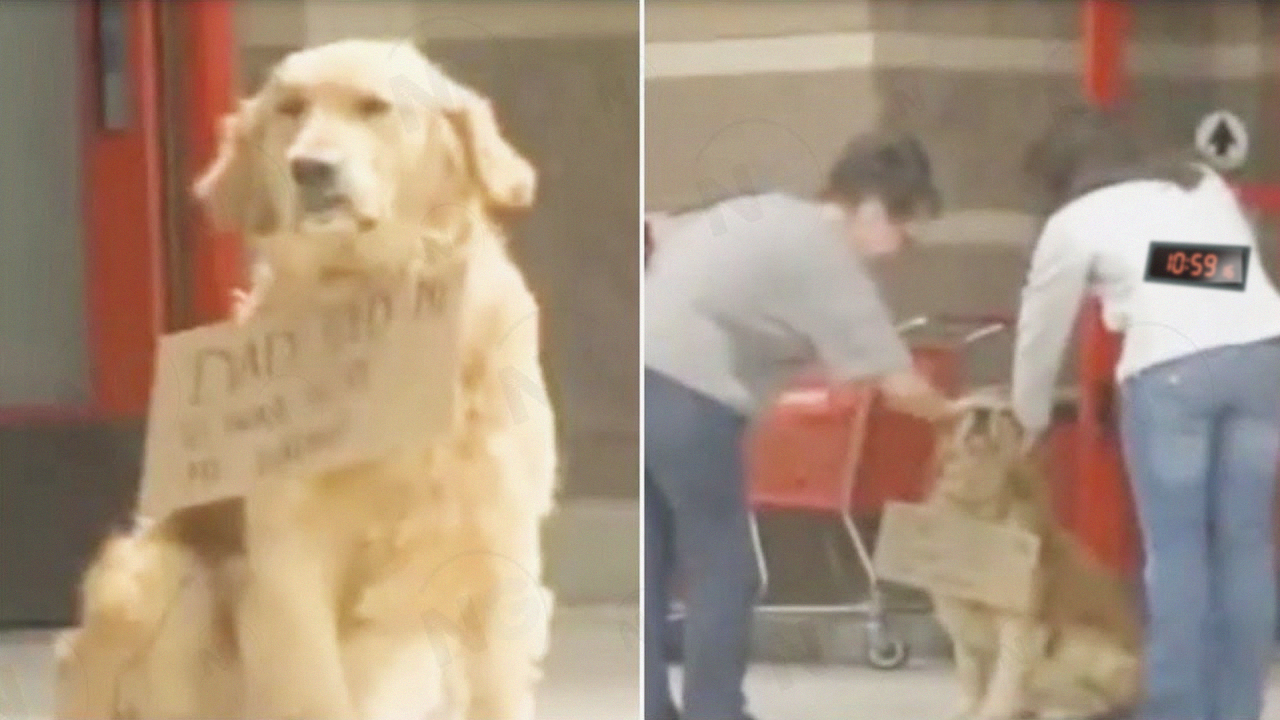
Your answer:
**10:59**
